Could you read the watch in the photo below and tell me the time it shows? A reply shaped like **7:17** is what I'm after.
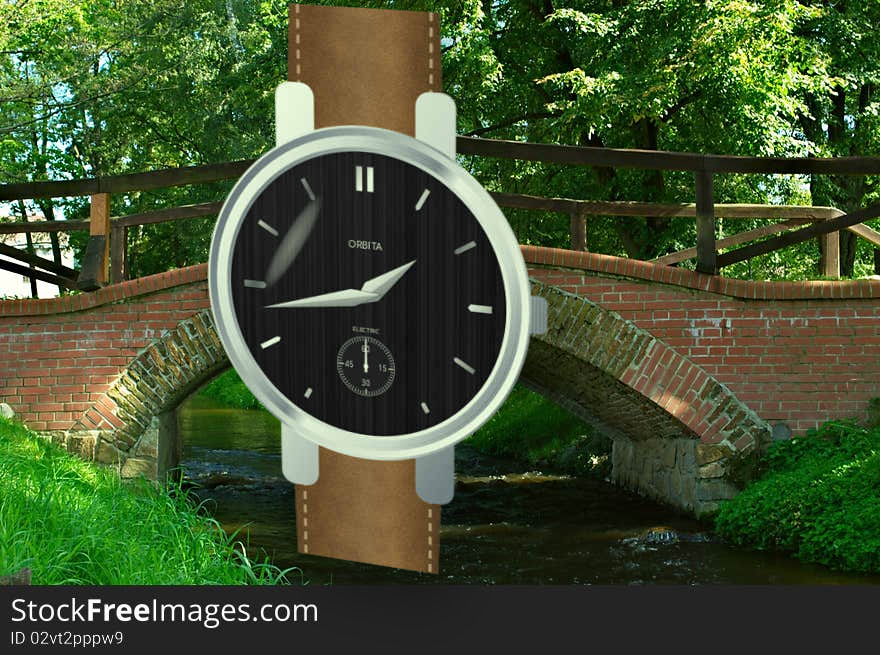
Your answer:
**1:43**
